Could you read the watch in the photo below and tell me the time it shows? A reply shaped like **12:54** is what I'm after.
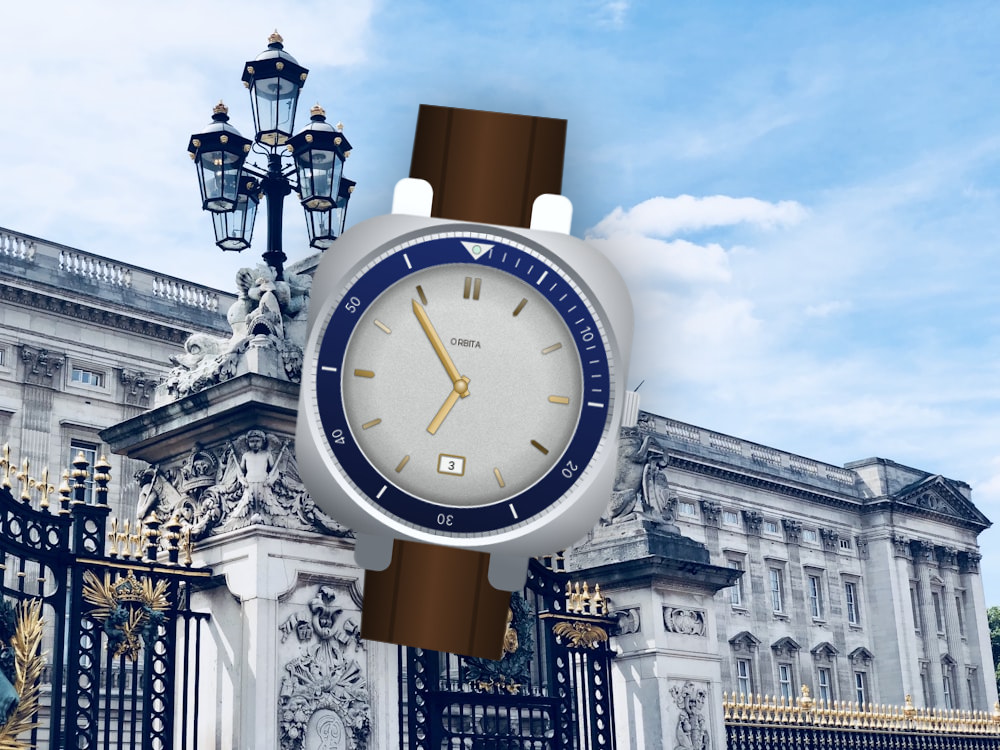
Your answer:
**6:54**
